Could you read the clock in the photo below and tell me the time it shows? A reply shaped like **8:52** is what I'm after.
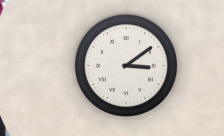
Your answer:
**3:09**
